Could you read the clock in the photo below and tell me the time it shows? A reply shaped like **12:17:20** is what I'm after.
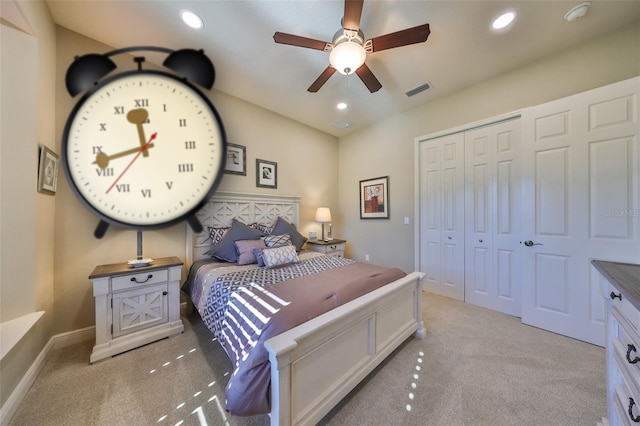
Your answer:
**11:42:37**
